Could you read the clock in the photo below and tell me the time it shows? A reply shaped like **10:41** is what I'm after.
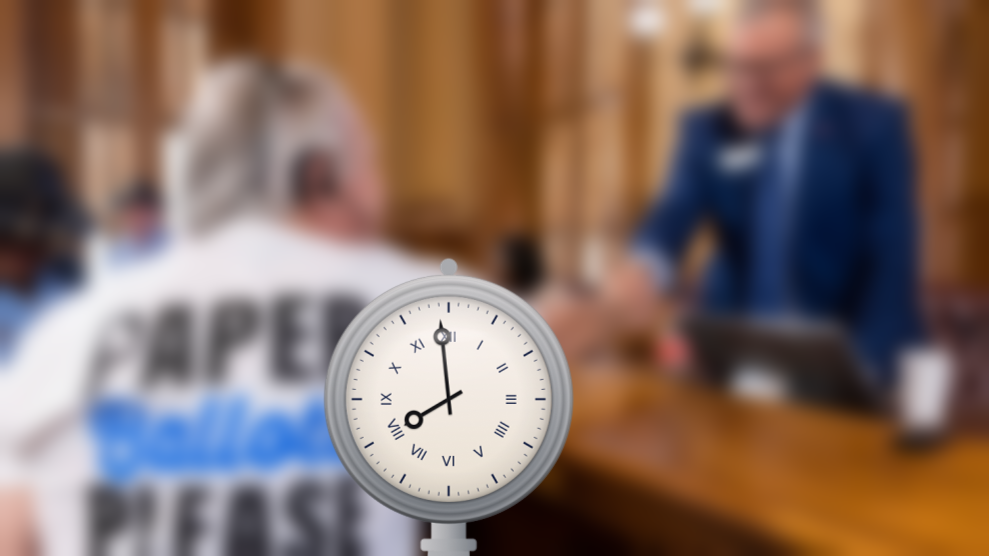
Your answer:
**7:59**
